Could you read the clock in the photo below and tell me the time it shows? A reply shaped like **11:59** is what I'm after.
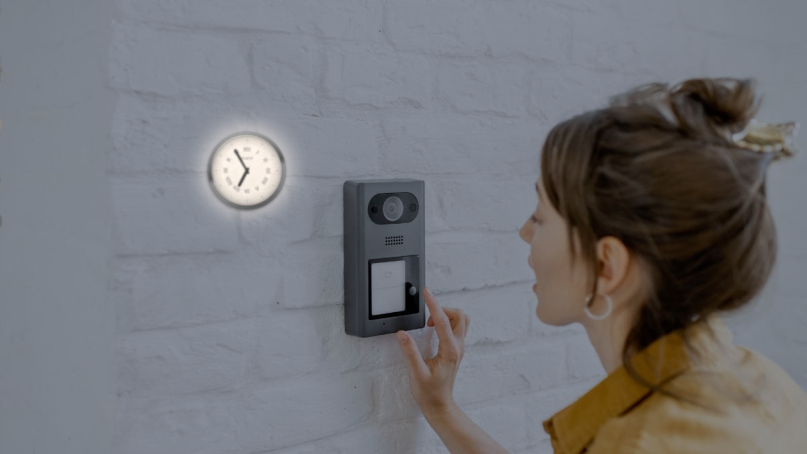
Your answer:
**6:55**
